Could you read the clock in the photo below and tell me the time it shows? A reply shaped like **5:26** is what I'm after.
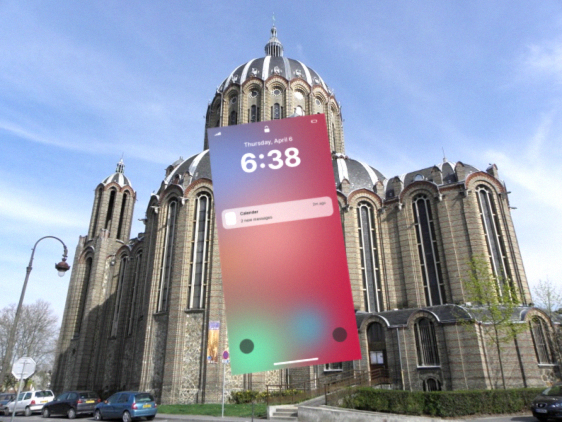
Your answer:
**6:38**
